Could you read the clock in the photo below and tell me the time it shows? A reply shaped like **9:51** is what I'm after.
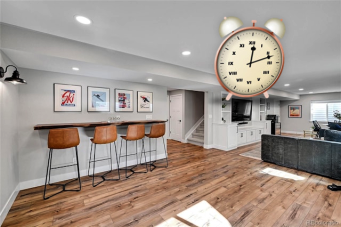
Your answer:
**12:12**
